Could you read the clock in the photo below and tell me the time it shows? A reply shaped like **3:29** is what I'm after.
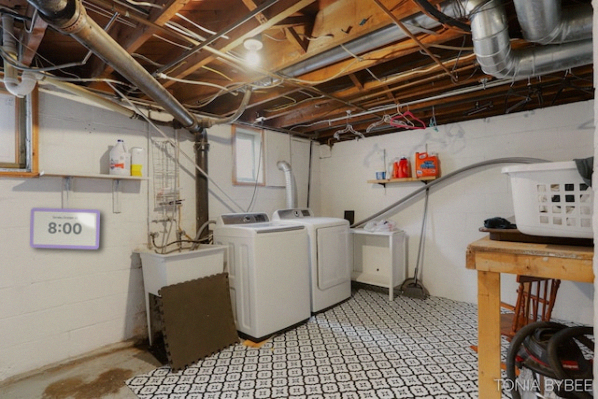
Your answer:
**8:00**
